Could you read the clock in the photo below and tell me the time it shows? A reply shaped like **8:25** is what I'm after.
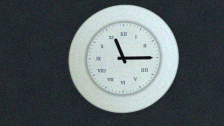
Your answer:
**11:15**
